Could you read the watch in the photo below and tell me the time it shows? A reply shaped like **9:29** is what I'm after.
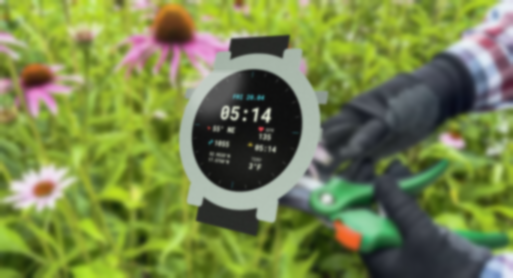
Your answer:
**5:14**
